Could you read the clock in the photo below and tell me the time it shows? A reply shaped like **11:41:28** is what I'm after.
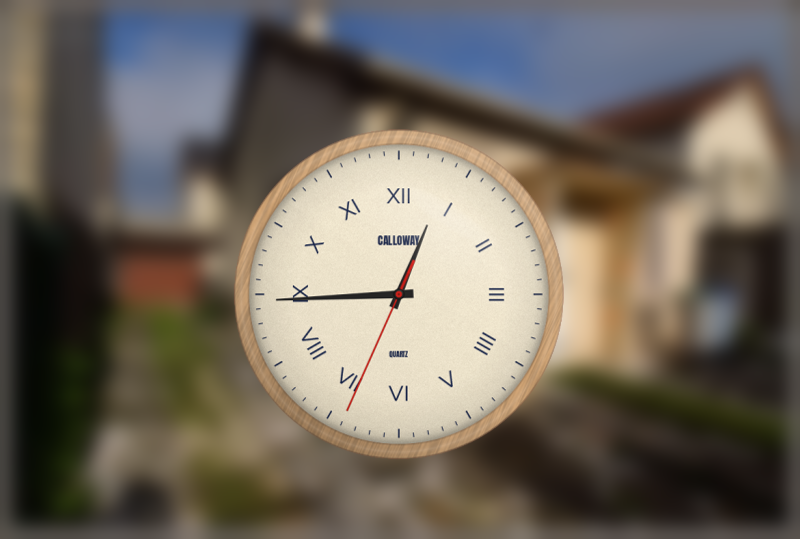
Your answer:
**12:44:34**
